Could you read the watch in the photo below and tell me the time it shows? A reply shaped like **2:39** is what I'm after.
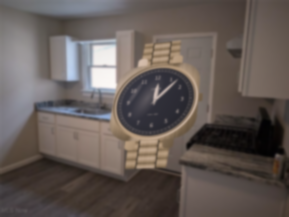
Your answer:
**12:07**
